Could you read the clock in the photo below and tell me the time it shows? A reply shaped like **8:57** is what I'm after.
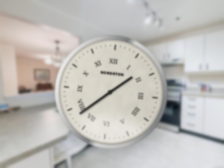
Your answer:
**1:38**
